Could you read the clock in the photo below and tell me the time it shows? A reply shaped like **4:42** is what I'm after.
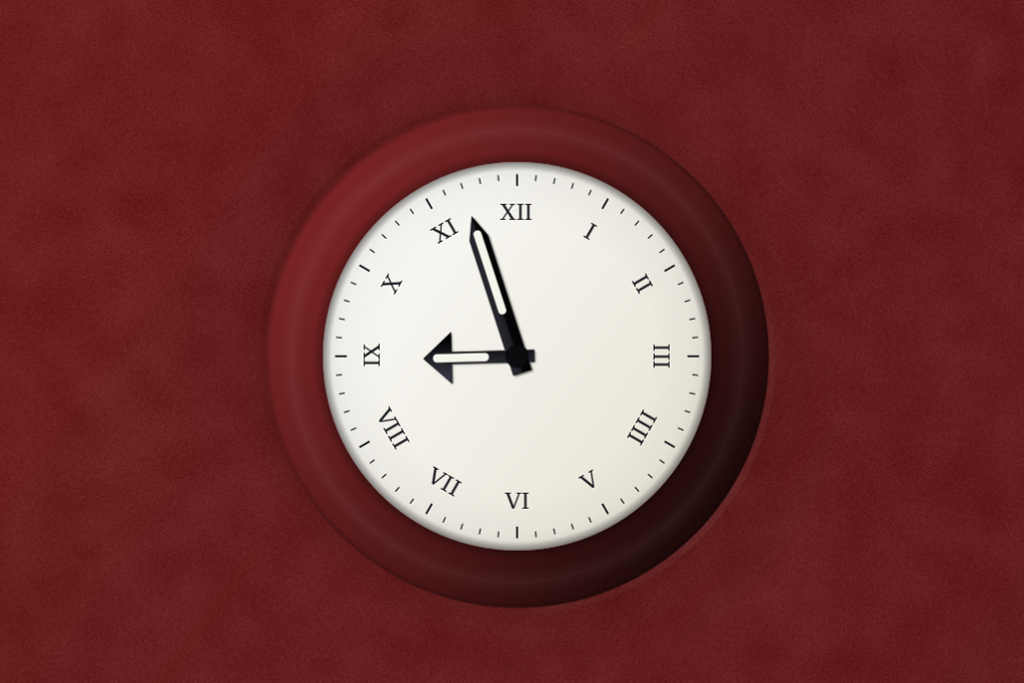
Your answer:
**8:57**
